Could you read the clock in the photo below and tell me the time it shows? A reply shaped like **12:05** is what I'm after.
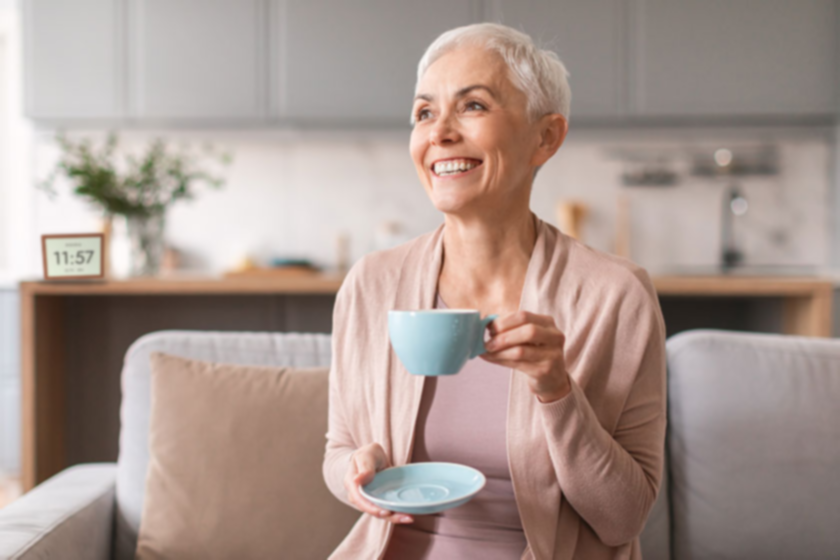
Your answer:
**11:57**
